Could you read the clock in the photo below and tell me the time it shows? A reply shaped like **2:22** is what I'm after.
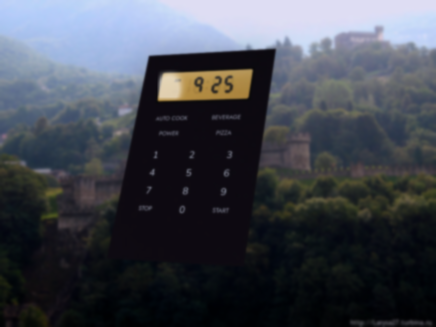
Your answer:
**9:25**
